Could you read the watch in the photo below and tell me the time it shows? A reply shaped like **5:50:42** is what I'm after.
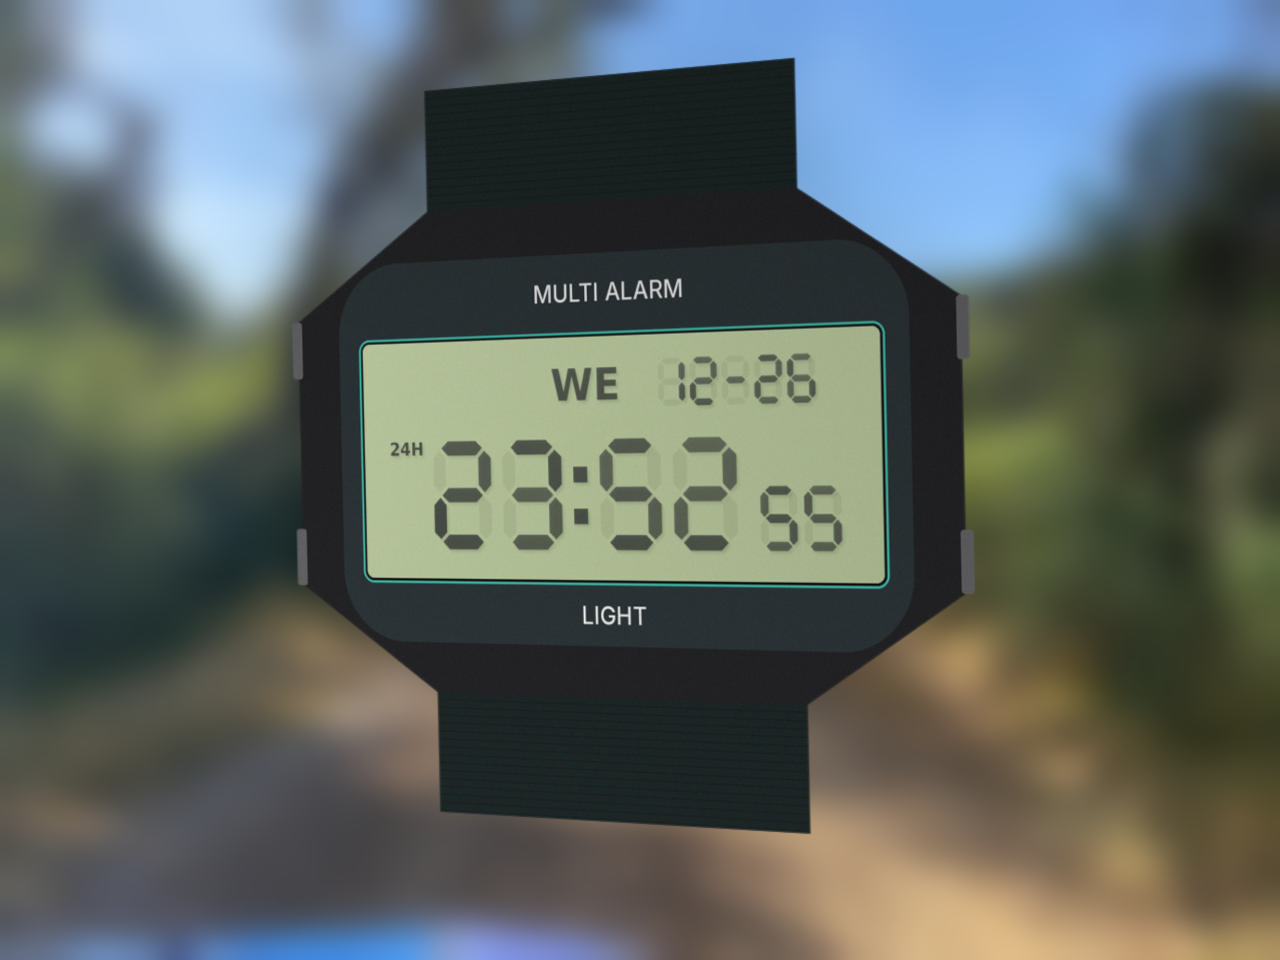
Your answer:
**23:52:55**
